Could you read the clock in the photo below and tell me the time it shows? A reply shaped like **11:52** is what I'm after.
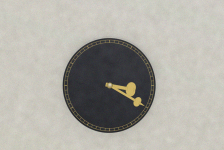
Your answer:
**3:20**
